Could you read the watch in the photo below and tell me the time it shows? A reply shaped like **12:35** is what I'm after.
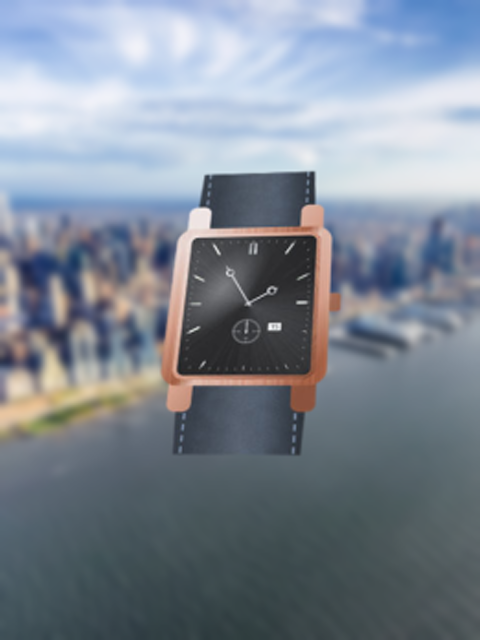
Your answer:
**1:55**
